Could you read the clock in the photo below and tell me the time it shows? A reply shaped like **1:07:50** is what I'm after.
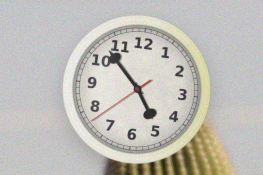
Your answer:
**4:52:38**
